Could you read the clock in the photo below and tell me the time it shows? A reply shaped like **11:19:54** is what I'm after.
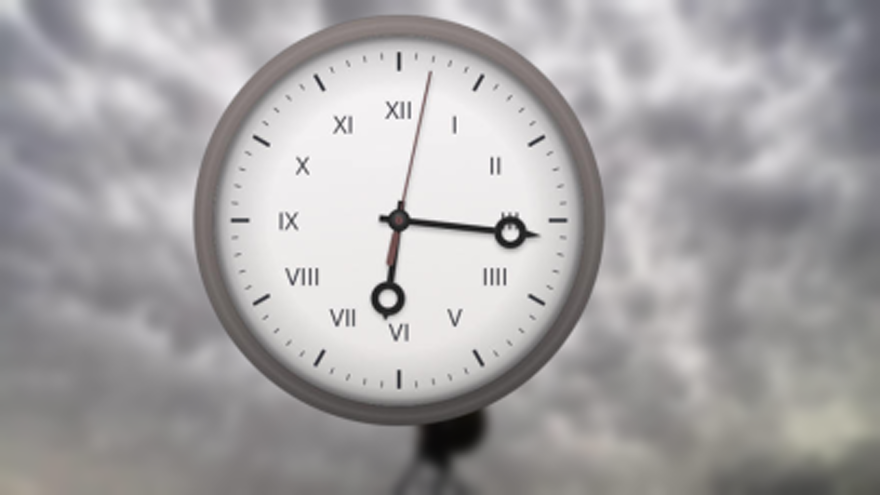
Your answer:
**6:16:02**
